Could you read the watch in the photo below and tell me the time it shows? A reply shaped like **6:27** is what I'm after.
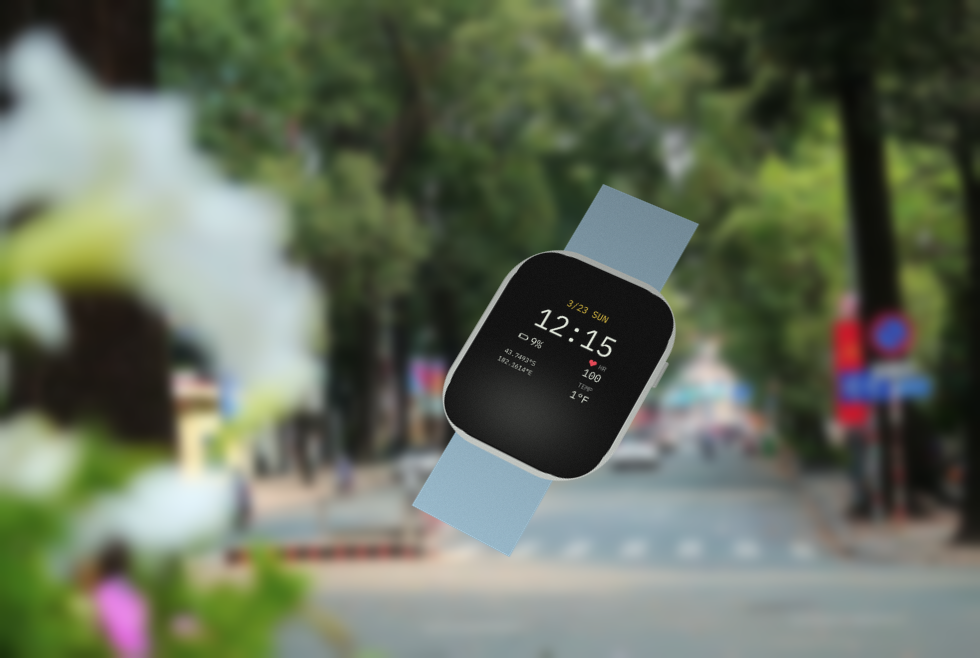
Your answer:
**12:15**
